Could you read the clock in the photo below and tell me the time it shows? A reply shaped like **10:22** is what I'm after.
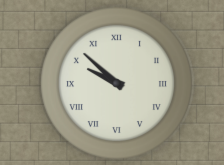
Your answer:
**9:52**
